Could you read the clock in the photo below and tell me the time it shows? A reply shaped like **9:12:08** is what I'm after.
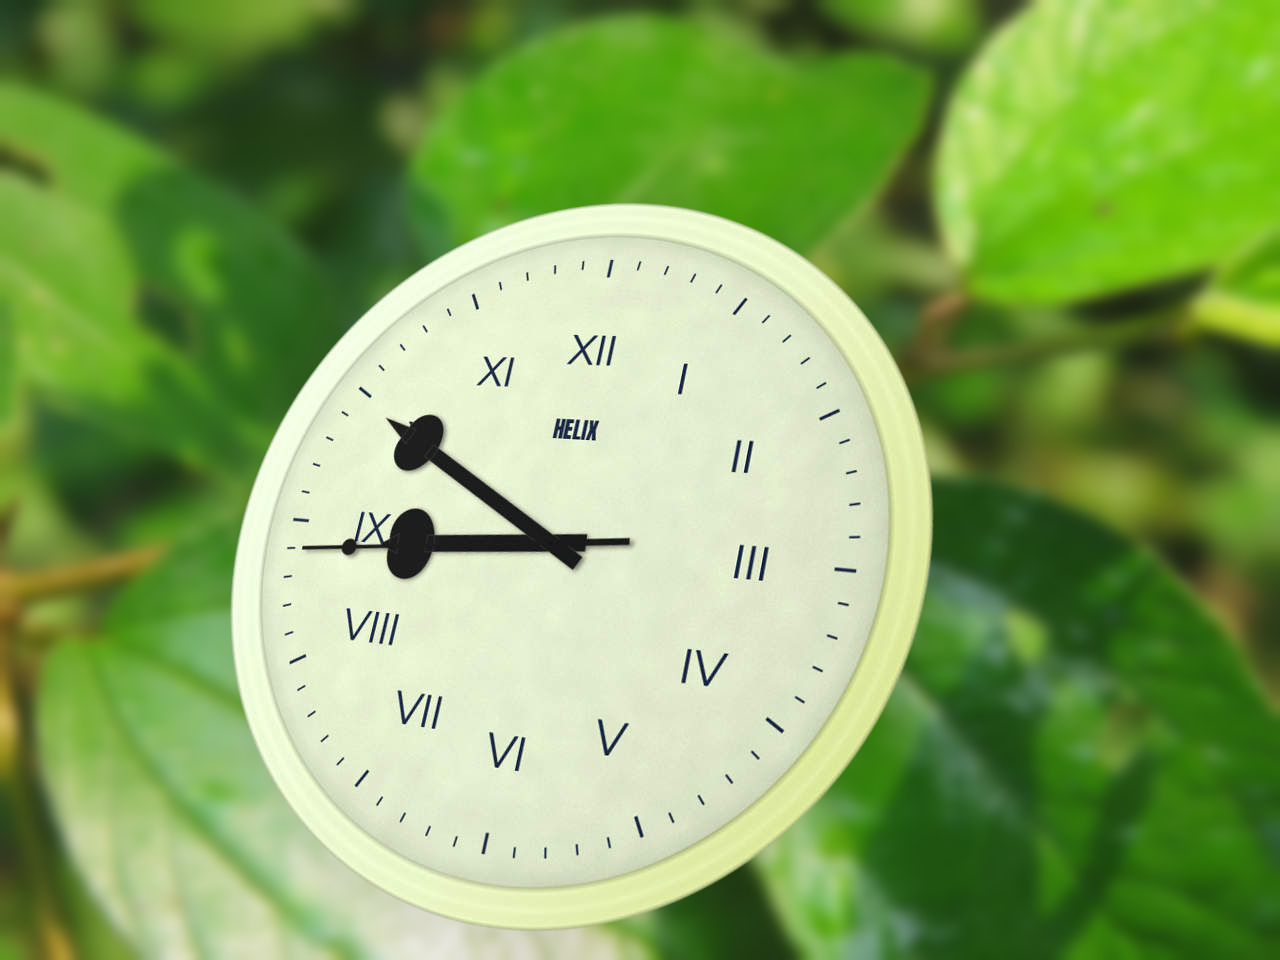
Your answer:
**8:49:44**
